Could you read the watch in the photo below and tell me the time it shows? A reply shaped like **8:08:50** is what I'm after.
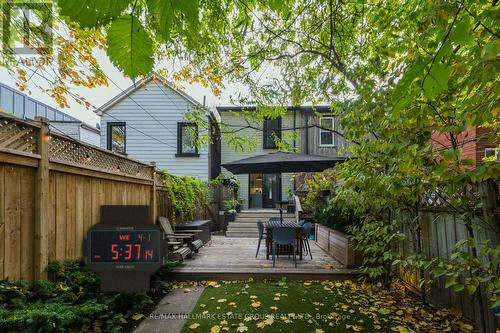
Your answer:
**5:37:14**
